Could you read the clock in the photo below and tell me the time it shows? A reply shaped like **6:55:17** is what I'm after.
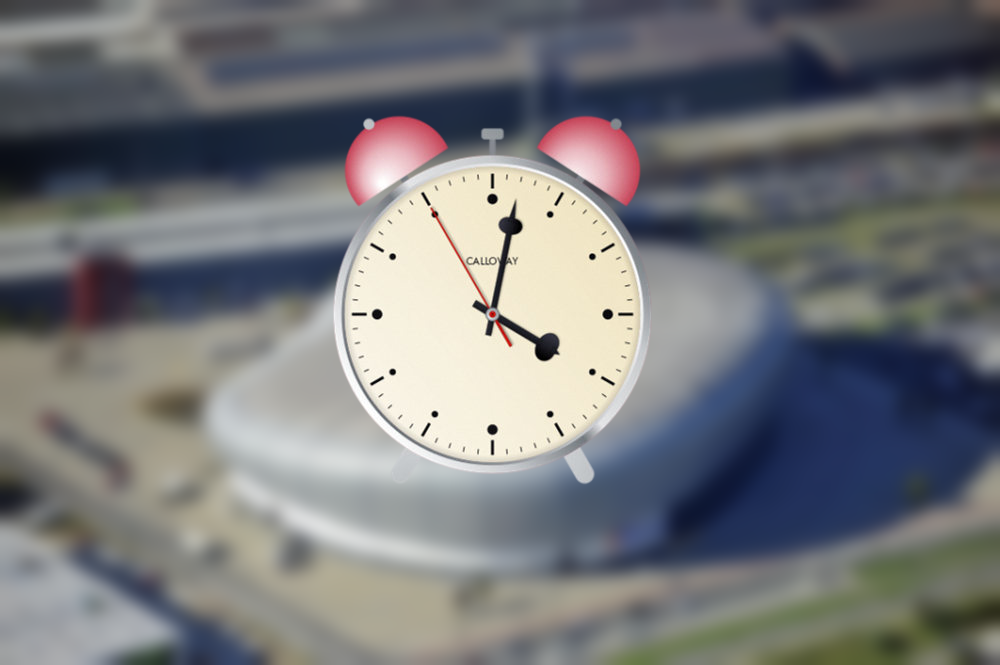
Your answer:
**4:01:55**
